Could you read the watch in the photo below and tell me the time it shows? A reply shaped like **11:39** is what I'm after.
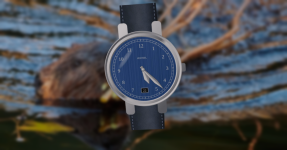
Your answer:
**5:23**
